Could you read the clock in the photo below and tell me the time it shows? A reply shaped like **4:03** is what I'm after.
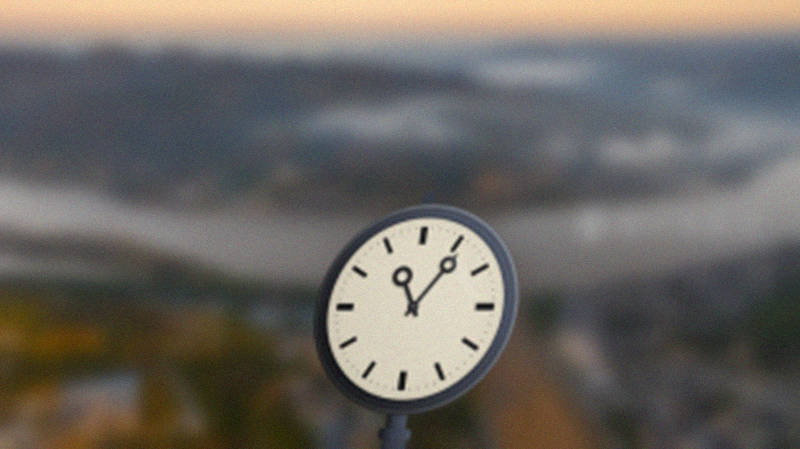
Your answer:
**11:06**
